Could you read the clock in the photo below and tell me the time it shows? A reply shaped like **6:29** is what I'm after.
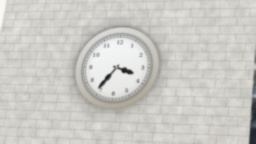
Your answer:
**3:36**
